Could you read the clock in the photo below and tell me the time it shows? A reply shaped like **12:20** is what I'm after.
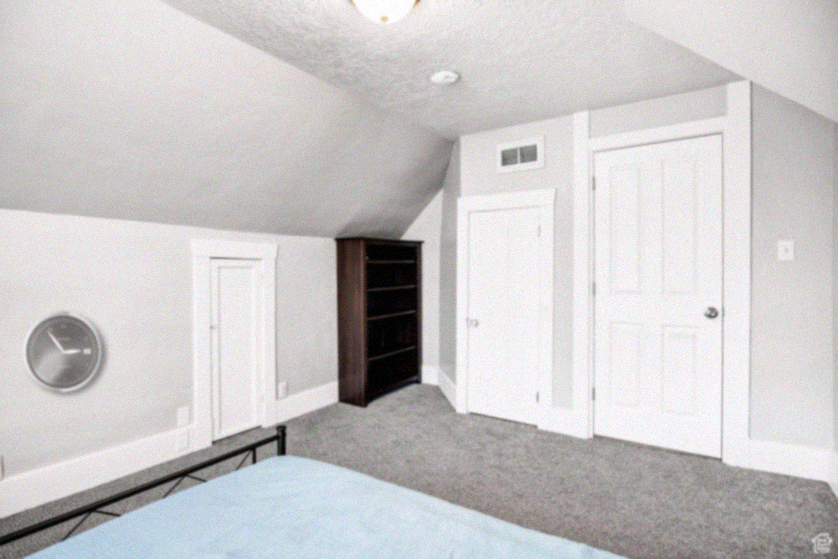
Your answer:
**2:54**
